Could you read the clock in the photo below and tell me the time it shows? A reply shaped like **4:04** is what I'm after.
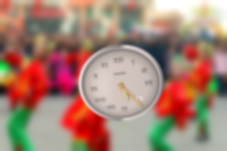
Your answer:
**5:24**
